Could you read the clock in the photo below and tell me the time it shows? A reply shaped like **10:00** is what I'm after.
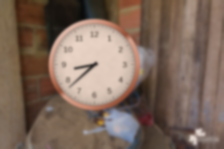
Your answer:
**8:38**
